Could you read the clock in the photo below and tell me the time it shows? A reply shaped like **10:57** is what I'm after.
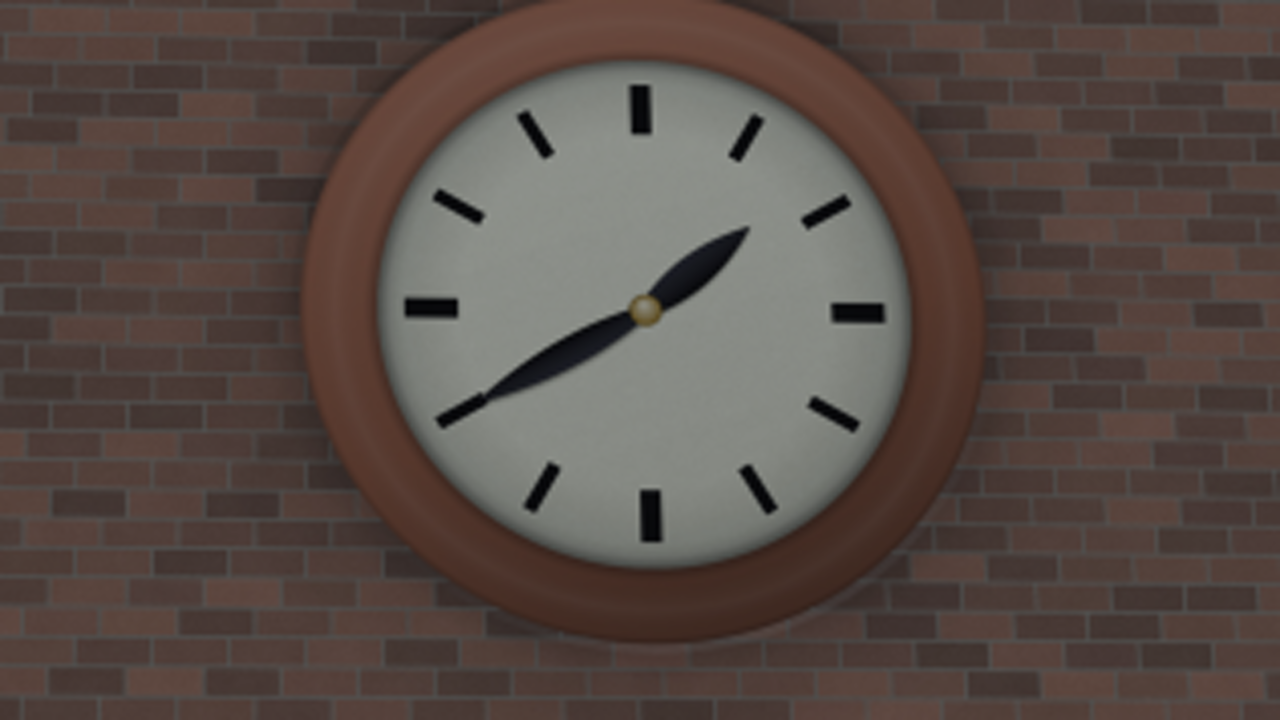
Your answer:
**1:40**
